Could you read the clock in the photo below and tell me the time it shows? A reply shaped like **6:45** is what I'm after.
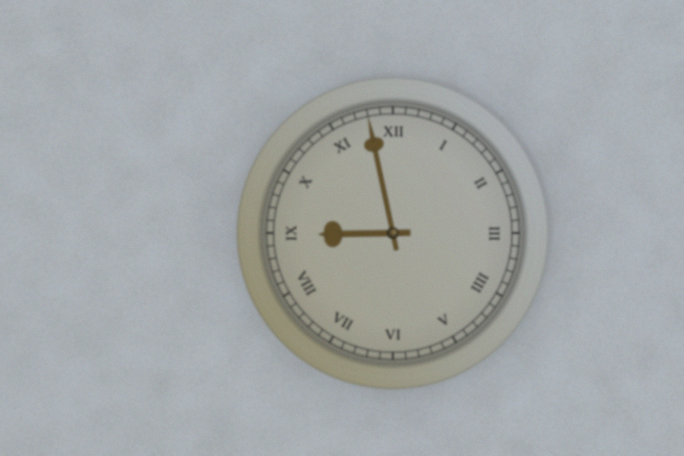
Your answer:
**8:58**
